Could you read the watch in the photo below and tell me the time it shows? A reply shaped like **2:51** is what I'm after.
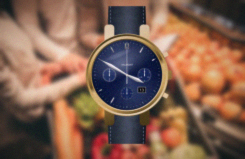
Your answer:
**3:50**
